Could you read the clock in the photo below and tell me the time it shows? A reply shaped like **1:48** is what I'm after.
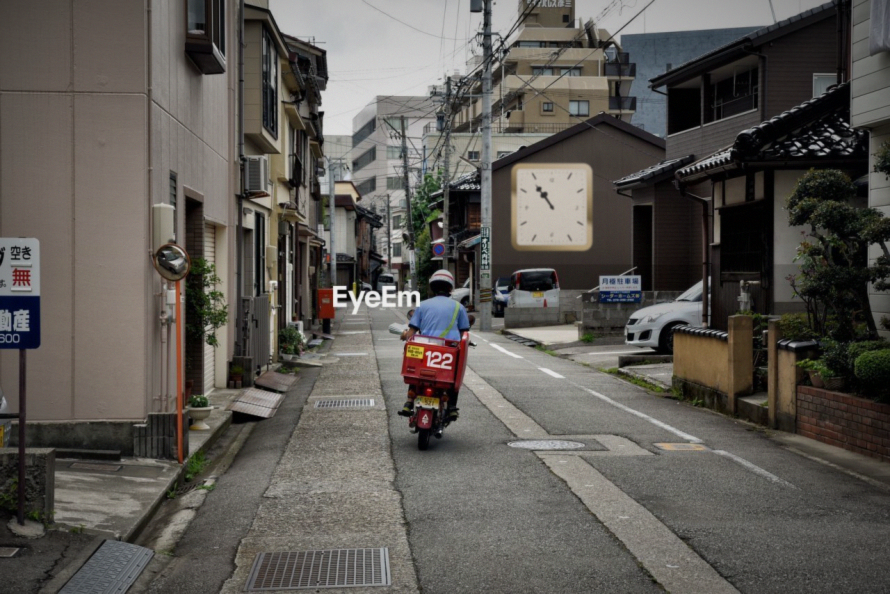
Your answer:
**10:54**
